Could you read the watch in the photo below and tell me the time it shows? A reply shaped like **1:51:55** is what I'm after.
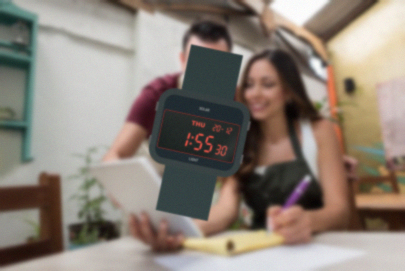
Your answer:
**1:55:30**
